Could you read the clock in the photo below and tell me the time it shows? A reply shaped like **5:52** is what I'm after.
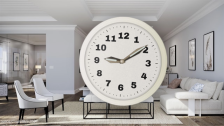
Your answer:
**9:09**
